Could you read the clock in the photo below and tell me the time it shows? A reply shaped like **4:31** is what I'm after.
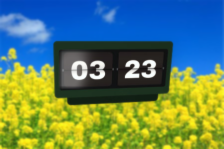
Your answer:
**3:23**
